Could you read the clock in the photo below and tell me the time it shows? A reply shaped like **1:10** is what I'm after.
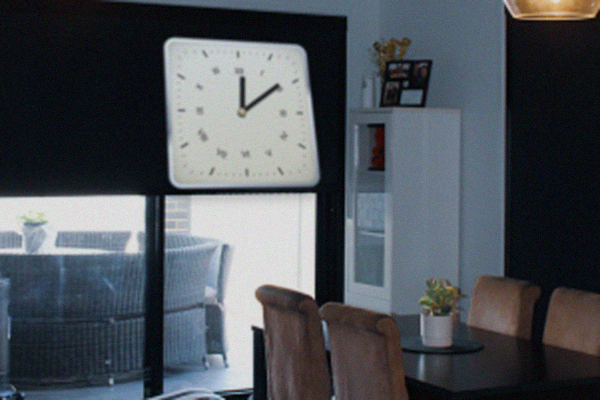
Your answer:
**12:09**
